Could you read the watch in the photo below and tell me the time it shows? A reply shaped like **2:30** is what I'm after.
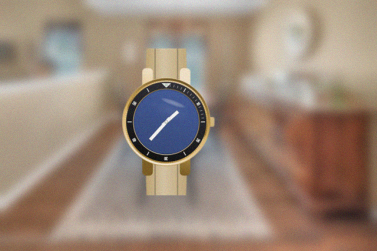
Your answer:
**1:37**
